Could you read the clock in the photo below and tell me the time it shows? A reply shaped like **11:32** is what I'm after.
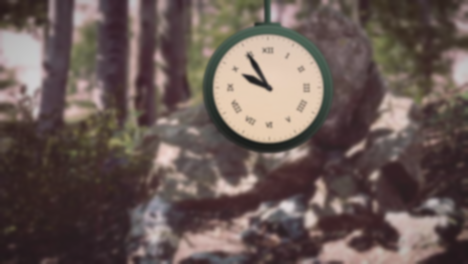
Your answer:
**9:55**
